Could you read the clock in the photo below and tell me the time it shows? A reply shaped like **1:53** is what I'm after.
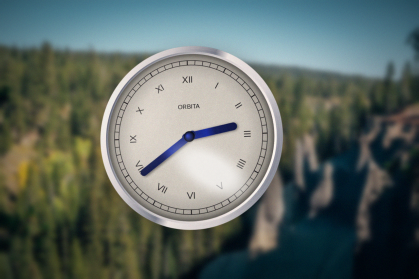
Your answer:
**2:39**
